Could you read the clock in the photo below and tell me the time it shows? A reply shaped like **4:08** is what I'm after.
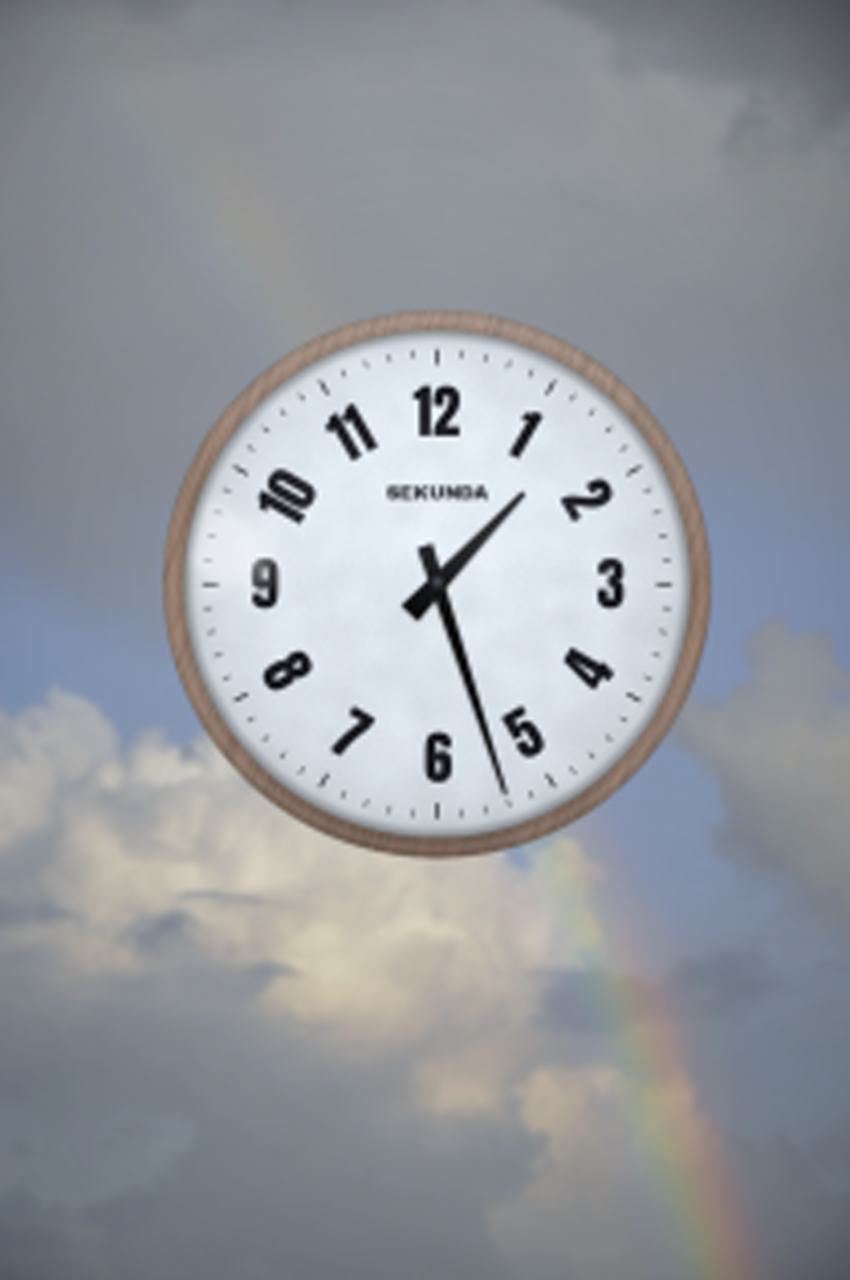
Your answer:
**1:27**
